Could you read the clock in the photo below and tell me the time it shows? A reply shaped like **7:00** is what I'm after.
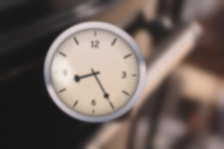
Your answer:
**8:25**
